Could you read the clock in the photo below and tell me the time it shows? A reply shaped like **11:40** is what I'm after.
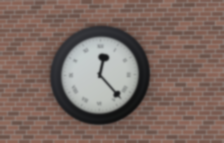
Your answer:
**12:23**
